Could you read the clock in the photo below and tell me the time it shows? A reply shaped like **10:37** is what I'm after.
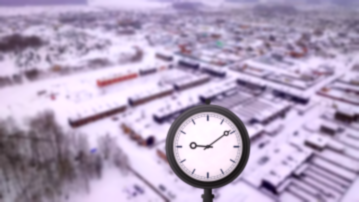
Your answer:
**9:09**
